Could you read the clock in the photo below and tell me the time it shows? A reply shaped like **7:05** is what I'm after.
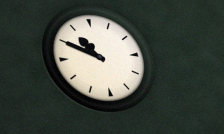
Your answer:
**10:50**
